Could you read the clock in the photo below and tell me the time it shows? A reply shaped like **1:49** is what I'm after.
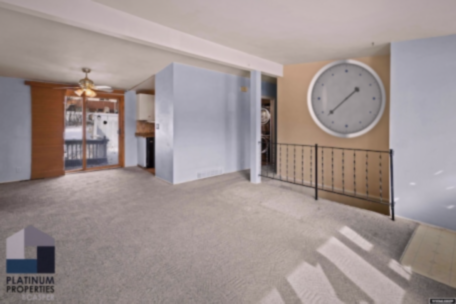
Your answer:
**1:38**
